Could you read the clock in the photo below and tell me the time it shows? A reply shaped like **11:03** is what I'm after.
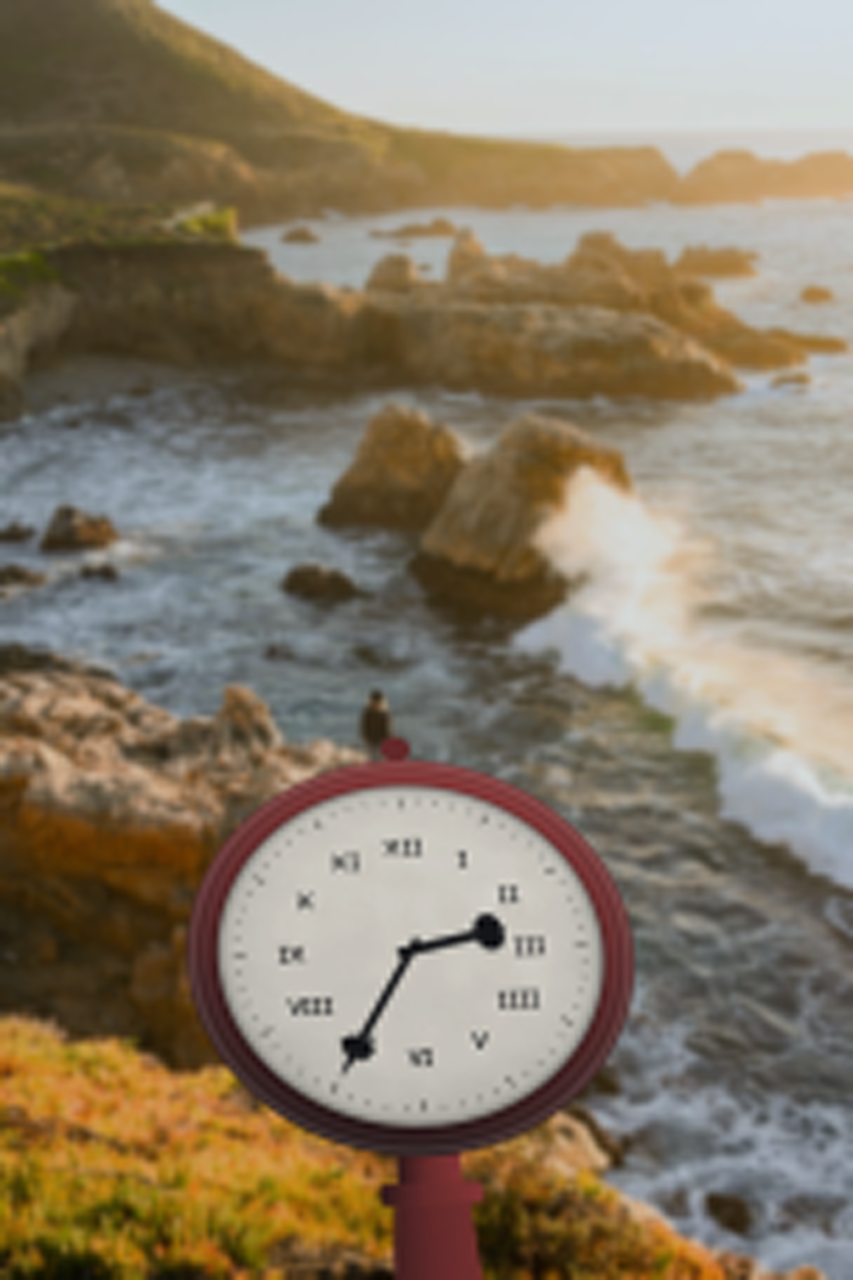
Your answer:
**2:35**
